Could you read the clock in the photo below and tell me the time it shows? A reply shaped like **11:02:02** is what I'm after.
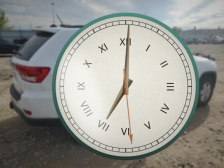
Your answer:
**7:00:29**
